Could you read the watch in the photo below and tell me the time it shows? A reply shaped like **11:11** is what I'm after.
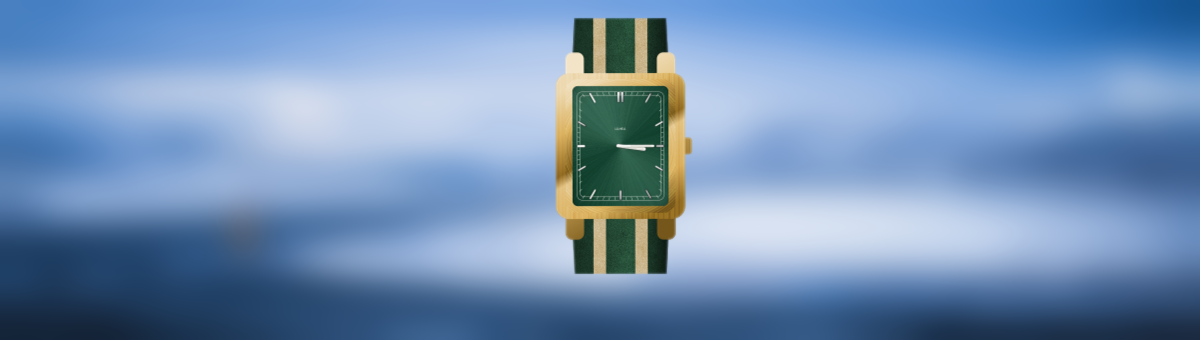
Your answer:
**3:15**
